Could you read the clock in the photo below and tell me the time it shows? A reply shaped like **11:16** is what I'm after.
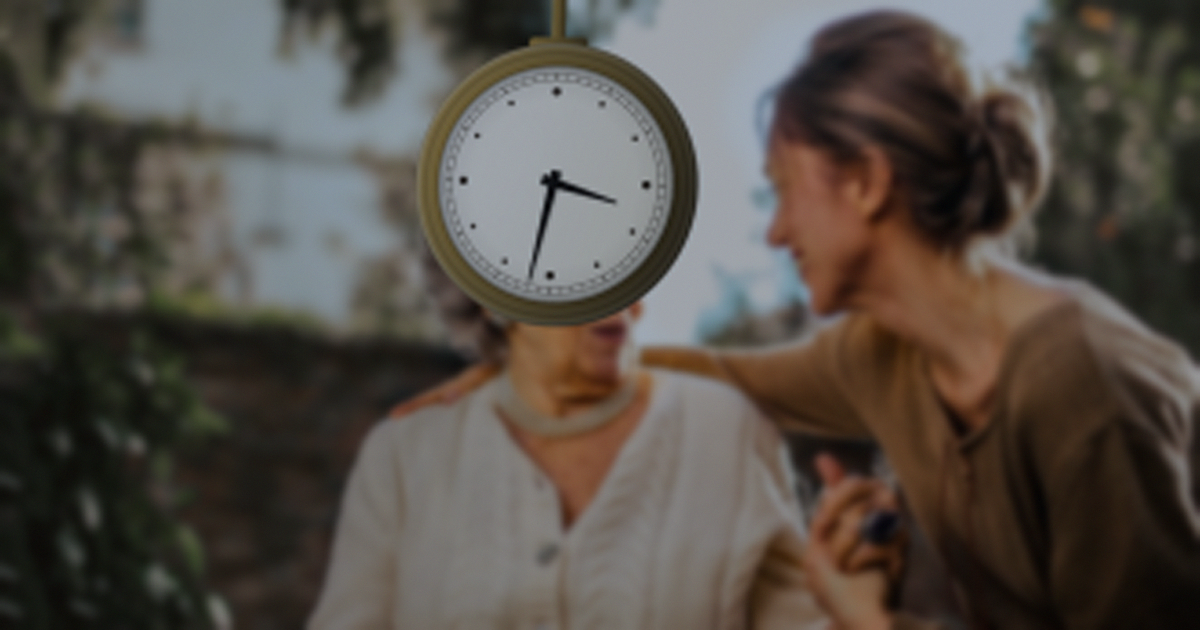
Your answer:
**3:32**
